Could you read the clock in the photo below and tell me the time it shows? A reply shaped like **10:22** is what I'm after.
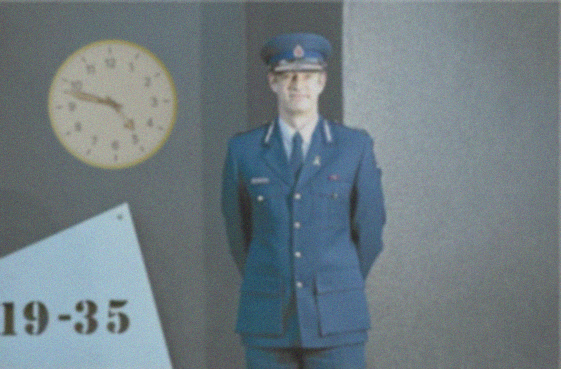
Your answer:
**4:48**
